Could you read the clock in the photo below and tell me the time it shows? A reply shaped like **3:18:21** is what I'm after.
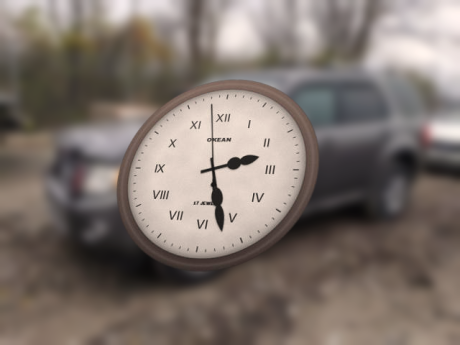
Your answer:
**2:26:58**
